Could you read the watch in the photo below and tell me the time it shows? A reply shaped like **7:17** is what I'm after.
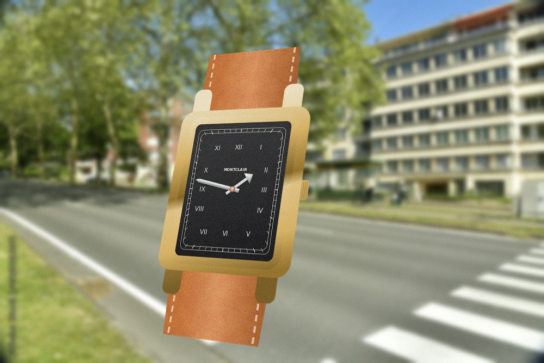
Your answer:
**1:47**
